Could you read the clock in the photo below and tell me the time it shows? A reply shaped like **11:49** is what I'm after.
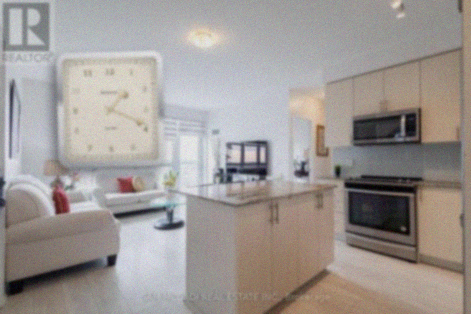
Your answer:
**1:19**
